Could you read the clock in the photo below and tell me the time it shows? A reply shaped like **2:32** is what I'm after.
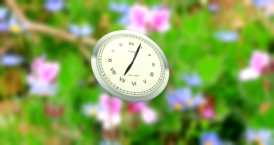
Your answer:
**7:04**
